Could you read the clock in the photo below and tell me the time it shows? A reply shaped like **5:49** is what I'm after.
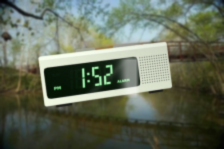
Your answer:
**1:52**
